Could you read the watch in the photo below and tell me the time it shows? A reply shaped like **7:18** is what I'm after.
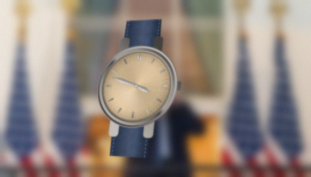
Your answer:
**3:48**
